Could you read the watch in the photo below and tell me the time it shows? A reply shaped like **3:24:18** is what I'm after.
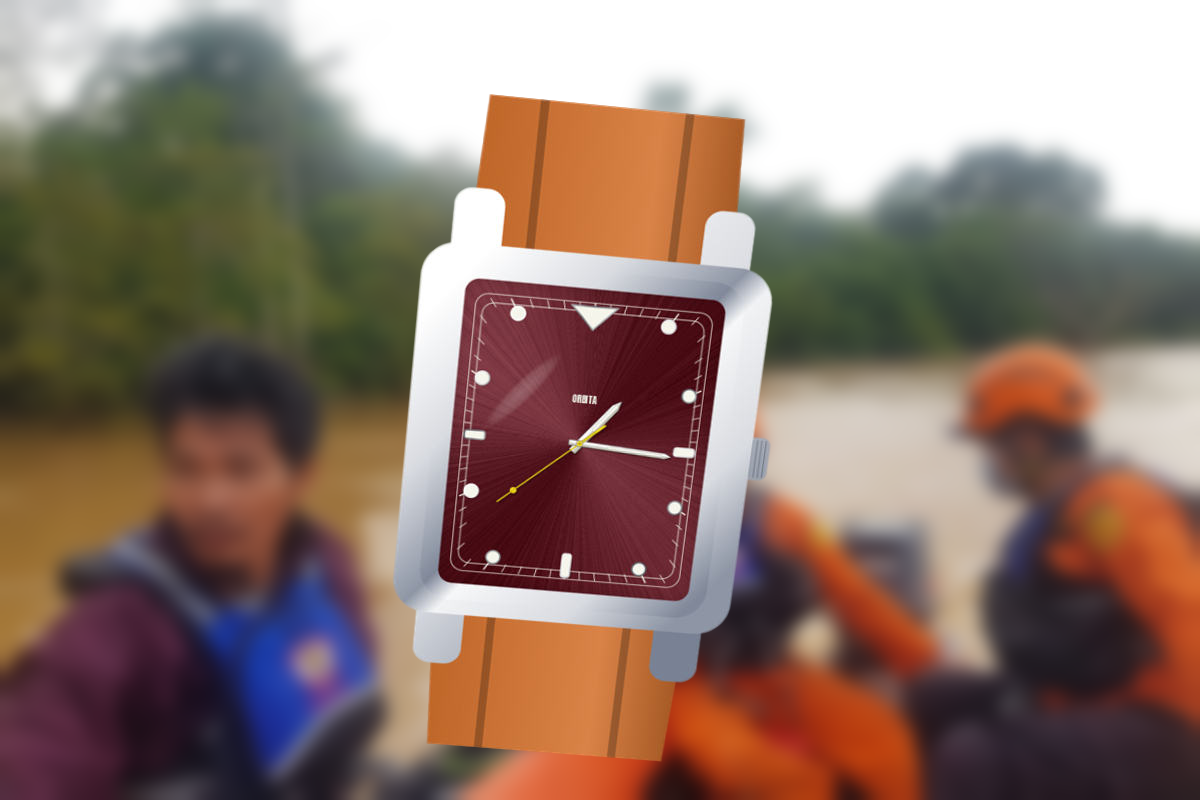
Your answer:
**1:15:38**
